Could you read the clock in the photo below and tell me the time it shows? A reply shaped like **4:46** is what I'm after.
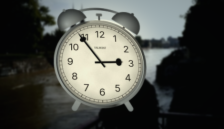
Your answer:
**2:54**
